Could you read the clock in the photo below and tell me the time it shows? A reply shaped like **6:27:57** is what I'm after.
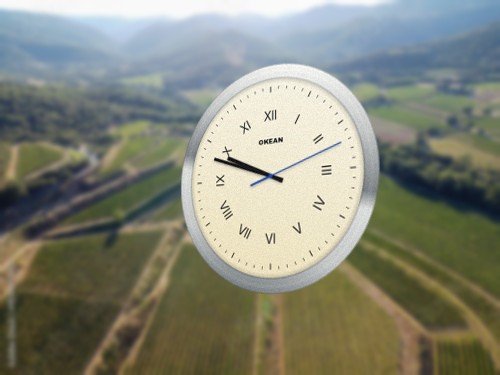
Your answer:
**9:48:12**
